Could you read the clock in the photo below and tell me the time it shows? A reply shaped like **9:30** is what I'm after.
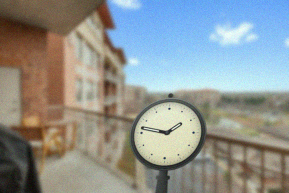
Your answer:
**1:47**
